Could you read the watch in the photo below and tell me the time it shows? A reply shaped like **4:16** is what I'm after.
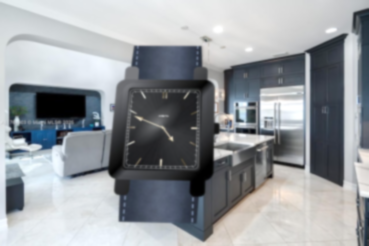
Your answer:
**4:49**
